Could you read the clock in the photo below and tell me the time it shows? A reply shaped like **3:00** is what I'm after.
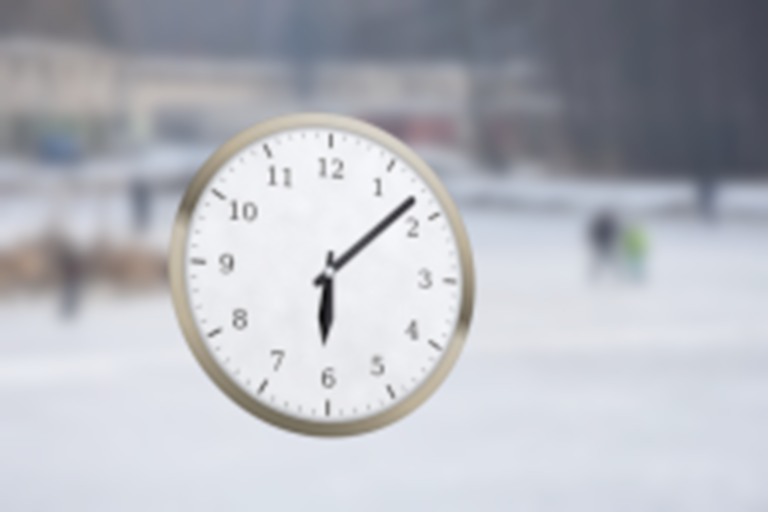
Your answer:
**6:08**
